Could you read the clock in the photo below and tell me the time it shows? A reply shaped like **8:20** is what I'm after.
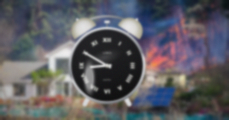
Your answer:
**8:50**
